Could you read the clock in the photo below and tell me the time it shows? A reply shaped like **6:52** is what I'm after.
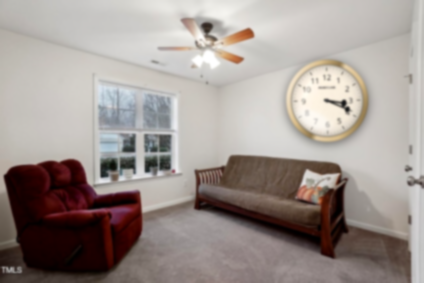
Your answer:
**3:19**
